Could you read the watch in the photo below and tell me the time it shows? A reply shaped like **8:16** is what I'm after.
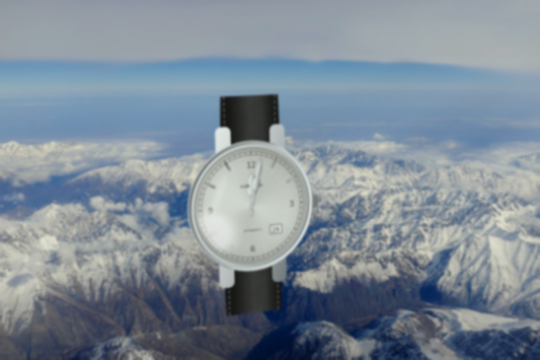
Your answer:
**12:02**
